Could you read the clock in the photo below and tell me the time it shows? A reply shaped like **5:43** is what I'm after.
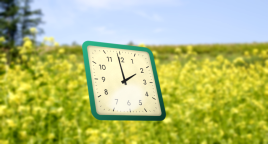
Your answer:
**1:59**
